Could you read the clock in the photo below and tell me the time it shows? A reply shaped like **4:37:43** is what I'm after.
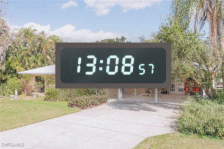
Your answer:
**13:08:57**
